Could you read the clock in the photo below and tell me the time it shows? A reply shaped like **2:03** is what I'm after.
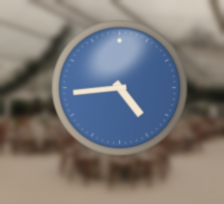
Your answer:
**4:44**
